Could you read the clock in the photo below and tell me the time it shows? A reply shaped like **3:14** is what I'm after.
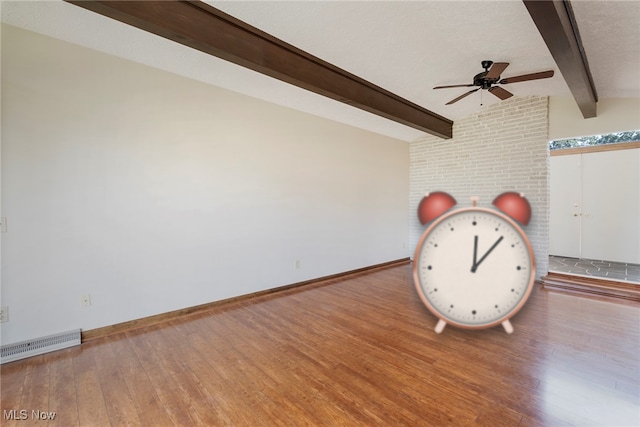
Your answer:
**12:07**
